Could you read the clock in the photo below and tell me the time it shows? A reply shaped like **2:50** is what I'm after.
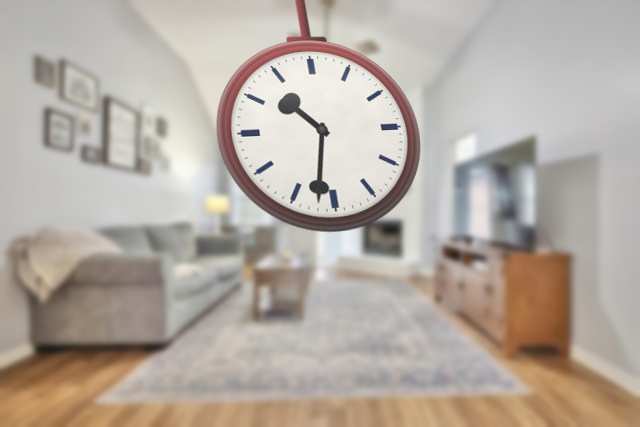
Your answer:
**10:32**
